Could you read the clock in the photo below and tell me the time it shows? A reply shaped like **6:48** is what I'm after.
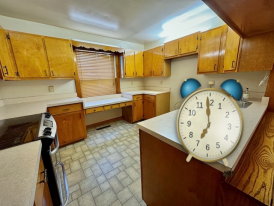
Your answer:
**6:59**
